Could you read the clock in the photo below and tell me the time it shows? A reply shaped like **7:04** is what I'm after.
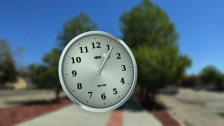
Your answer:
**1:06**
